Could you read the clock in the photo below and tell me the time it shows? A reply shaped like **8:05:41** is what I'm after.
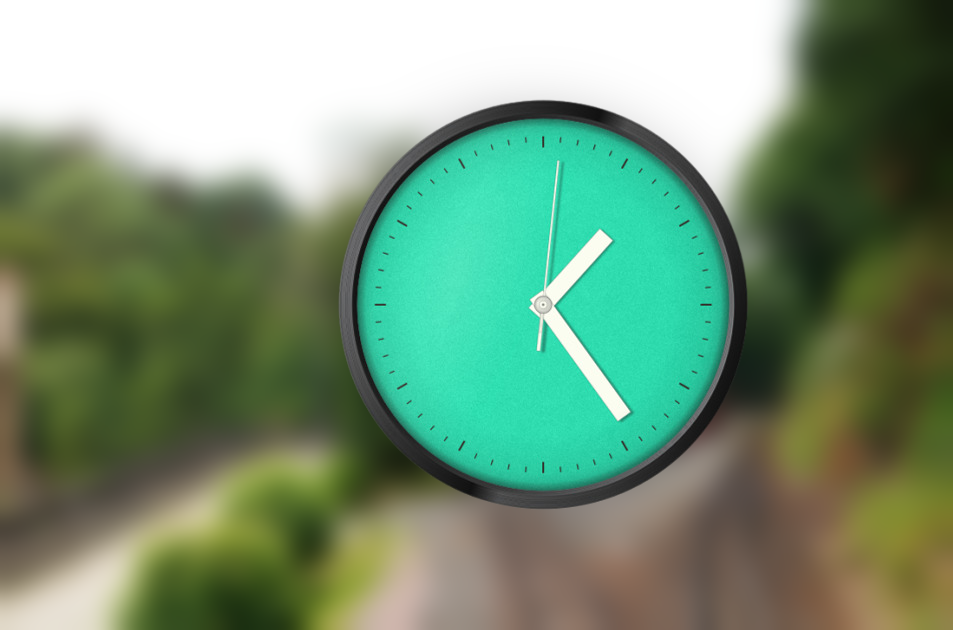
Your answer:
**1:24:01**
